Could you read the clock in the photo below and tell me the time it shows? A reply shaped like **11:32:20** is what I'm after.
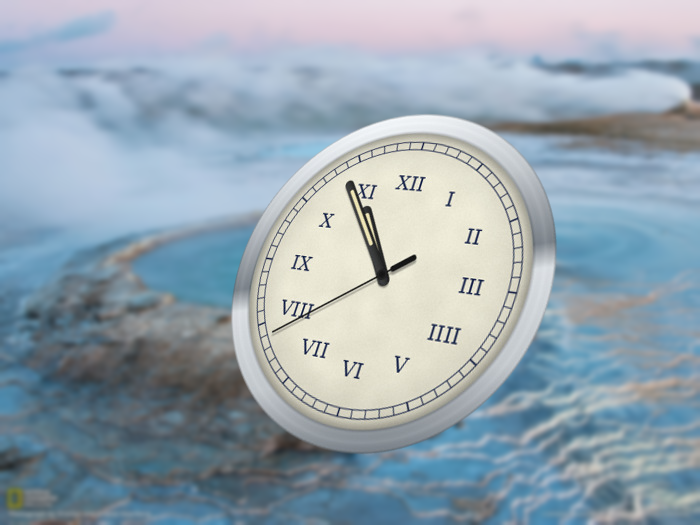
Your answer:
**10:53:39**
